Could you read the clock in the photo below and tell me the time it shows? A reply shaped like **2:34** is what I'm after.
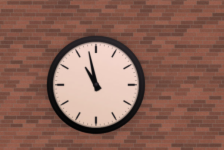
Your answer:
**10:58**
